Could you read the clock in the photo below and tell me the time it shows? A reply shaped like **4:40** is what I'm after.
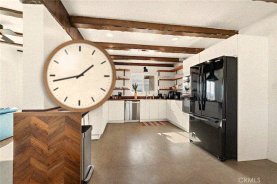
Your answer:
**1:43**
